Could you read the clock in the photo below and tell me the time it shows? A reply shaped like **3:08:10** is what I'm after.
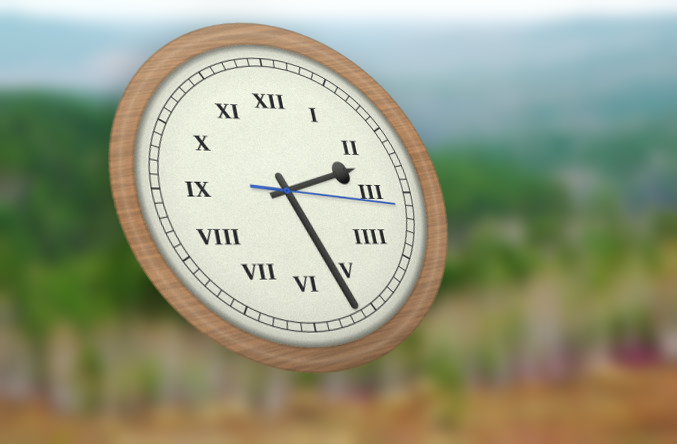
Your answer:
**2:26:16**
